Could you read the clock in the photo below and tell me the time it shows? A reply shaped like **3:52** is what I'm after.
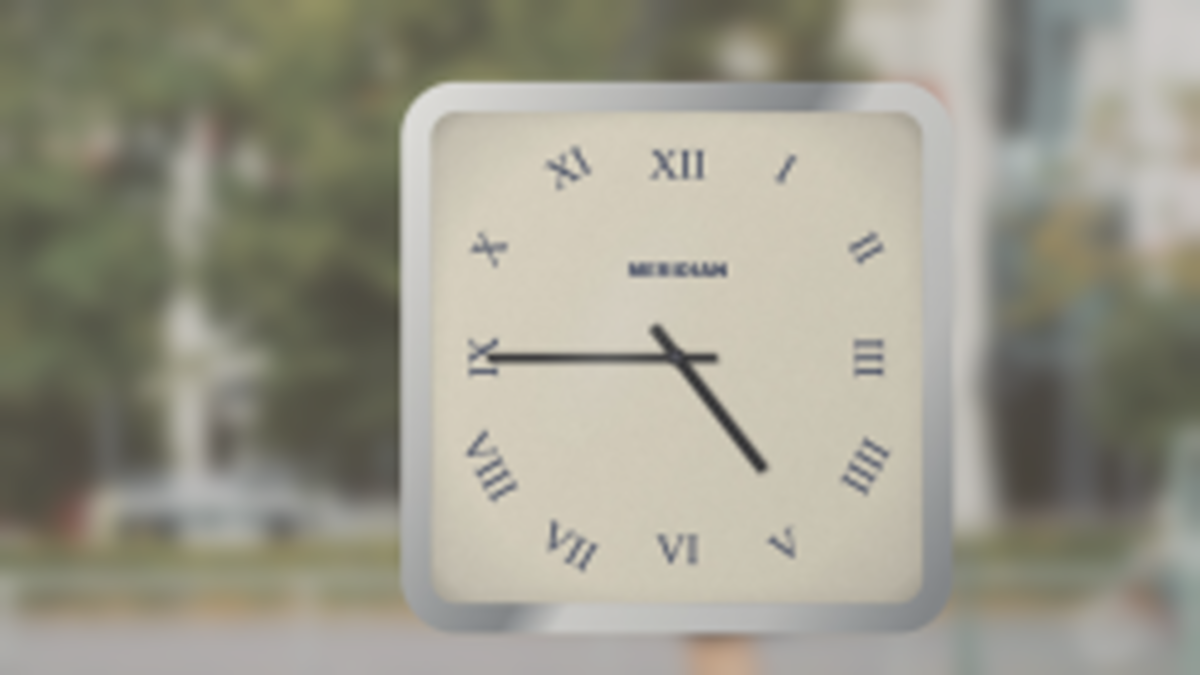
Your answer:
**4:45**
